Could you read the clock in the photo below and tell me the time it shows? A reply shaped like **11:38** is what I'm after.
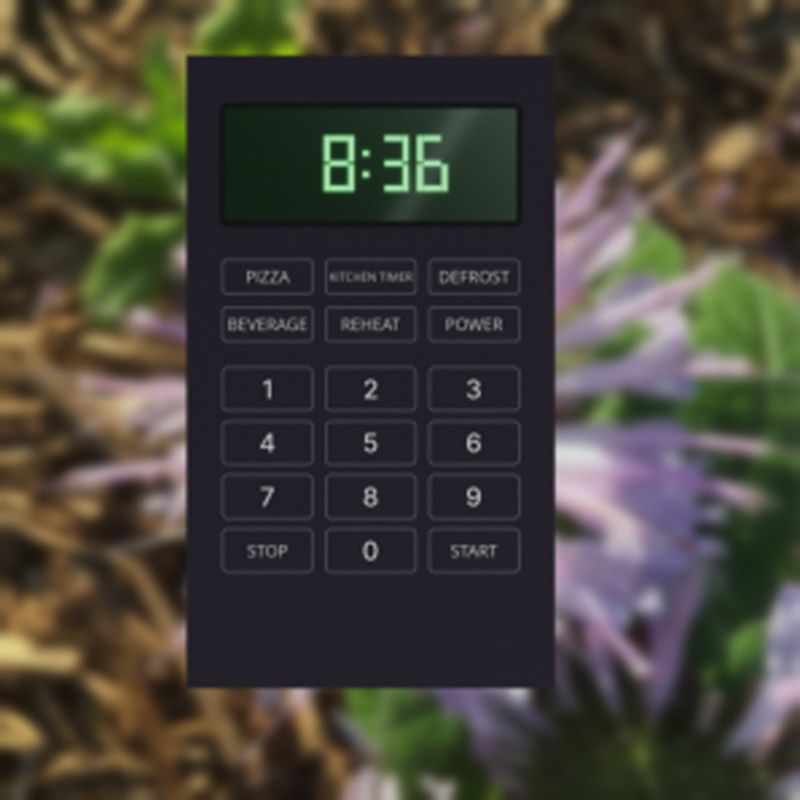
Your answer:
**8:36**
